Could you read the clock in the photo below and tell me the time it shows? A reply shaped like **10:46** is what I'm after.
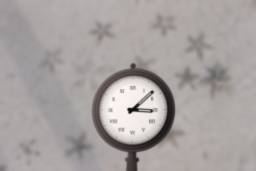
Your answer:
**3:08**
